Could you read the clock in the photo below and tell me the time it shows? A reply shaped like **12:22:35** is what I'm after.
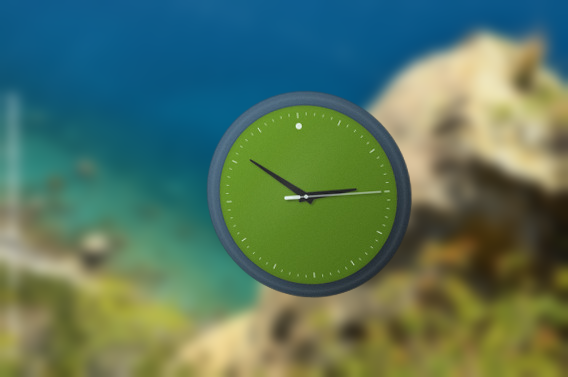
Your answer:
**2:51:15**
